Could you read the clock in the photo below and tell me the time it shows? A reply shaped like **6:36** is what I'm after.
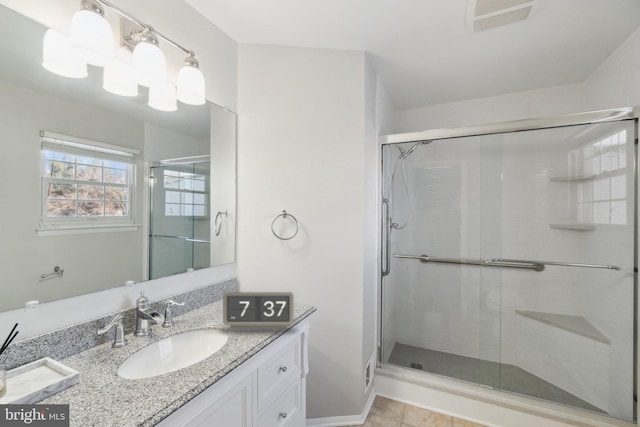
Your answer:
**7:37**
